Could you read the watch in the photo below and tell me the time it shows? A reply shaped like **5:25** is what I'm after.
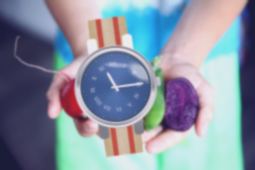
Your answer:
**11:15**
